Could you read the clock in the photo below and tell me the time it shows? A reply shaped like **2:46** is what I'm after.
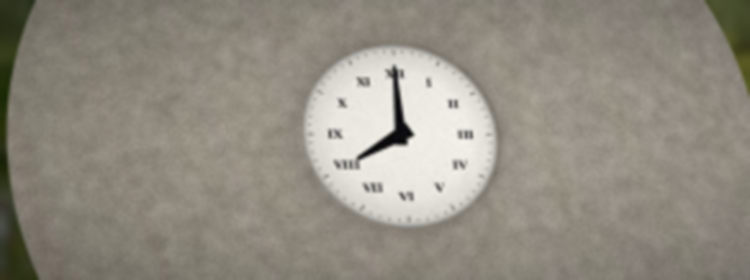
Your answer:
**8:00**
